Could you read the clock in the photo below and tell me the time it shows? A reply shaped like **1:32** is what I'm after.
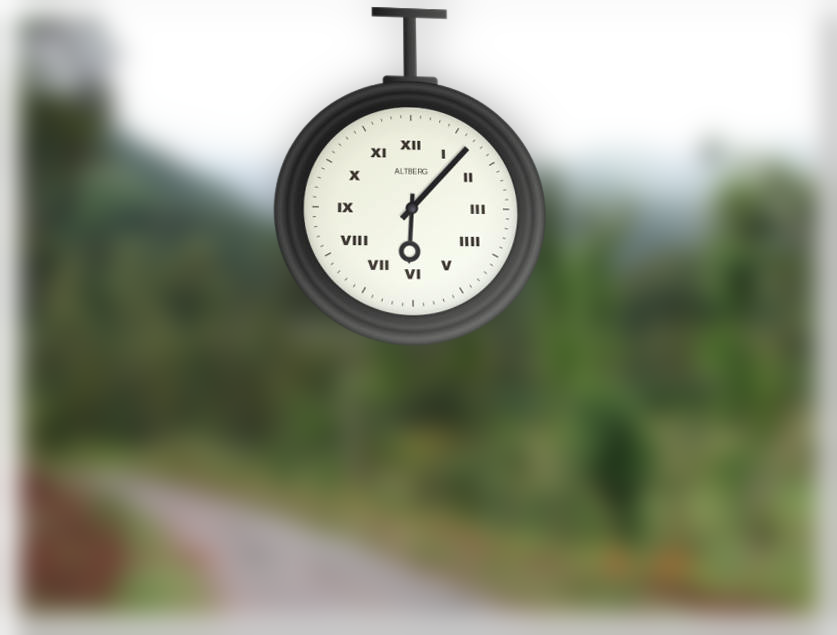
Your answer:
**6:07**
